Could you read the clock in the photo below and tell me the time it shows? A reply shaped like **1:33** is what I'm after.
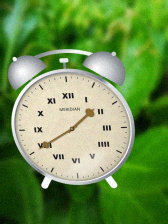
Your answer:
**1:40**
